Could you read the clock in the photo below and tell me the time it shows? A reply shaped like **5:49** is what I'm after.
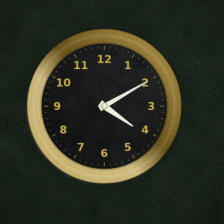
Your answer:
**4:10**
